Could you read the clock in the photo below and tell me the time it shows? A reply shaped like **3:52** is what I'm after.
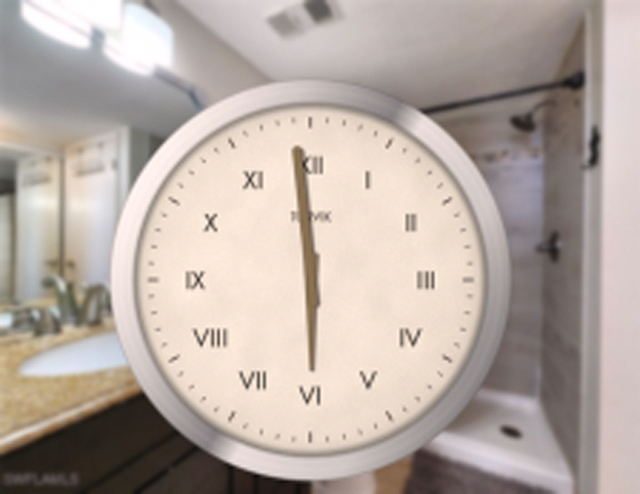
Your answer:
**5:59**
